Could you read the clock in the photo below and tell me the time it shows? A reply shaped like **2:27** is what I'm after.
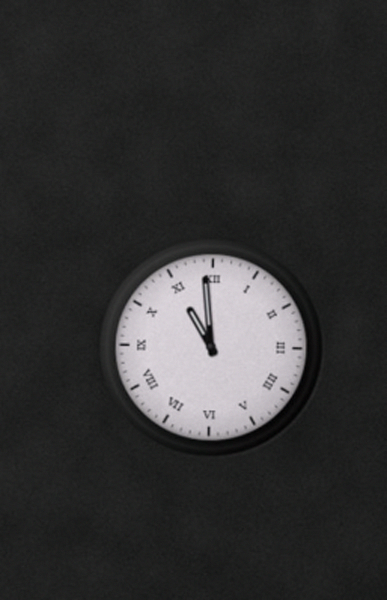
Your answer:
**10:59**
